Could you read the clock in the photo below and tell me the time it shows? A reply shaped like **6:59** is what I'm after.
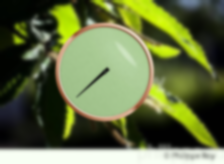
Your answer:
**7:38**
